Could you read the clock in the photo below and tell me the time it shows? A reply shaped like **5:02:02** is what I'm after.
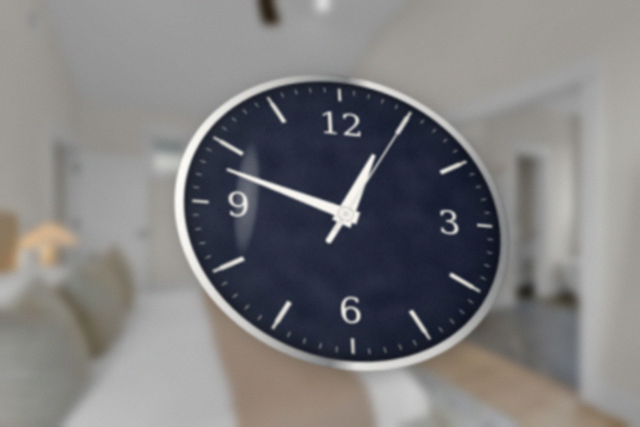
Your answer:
**12:48:05**
